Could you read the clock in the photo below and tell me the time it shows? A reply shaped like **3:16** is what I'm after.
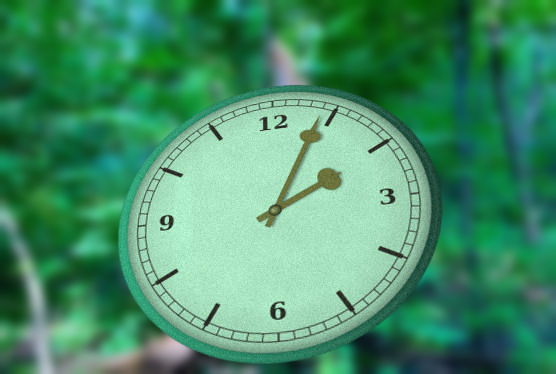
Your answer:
**2:04**
